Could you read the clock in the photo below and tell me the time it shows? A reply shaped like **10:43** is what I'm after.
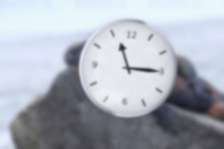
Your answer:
**11:15**
